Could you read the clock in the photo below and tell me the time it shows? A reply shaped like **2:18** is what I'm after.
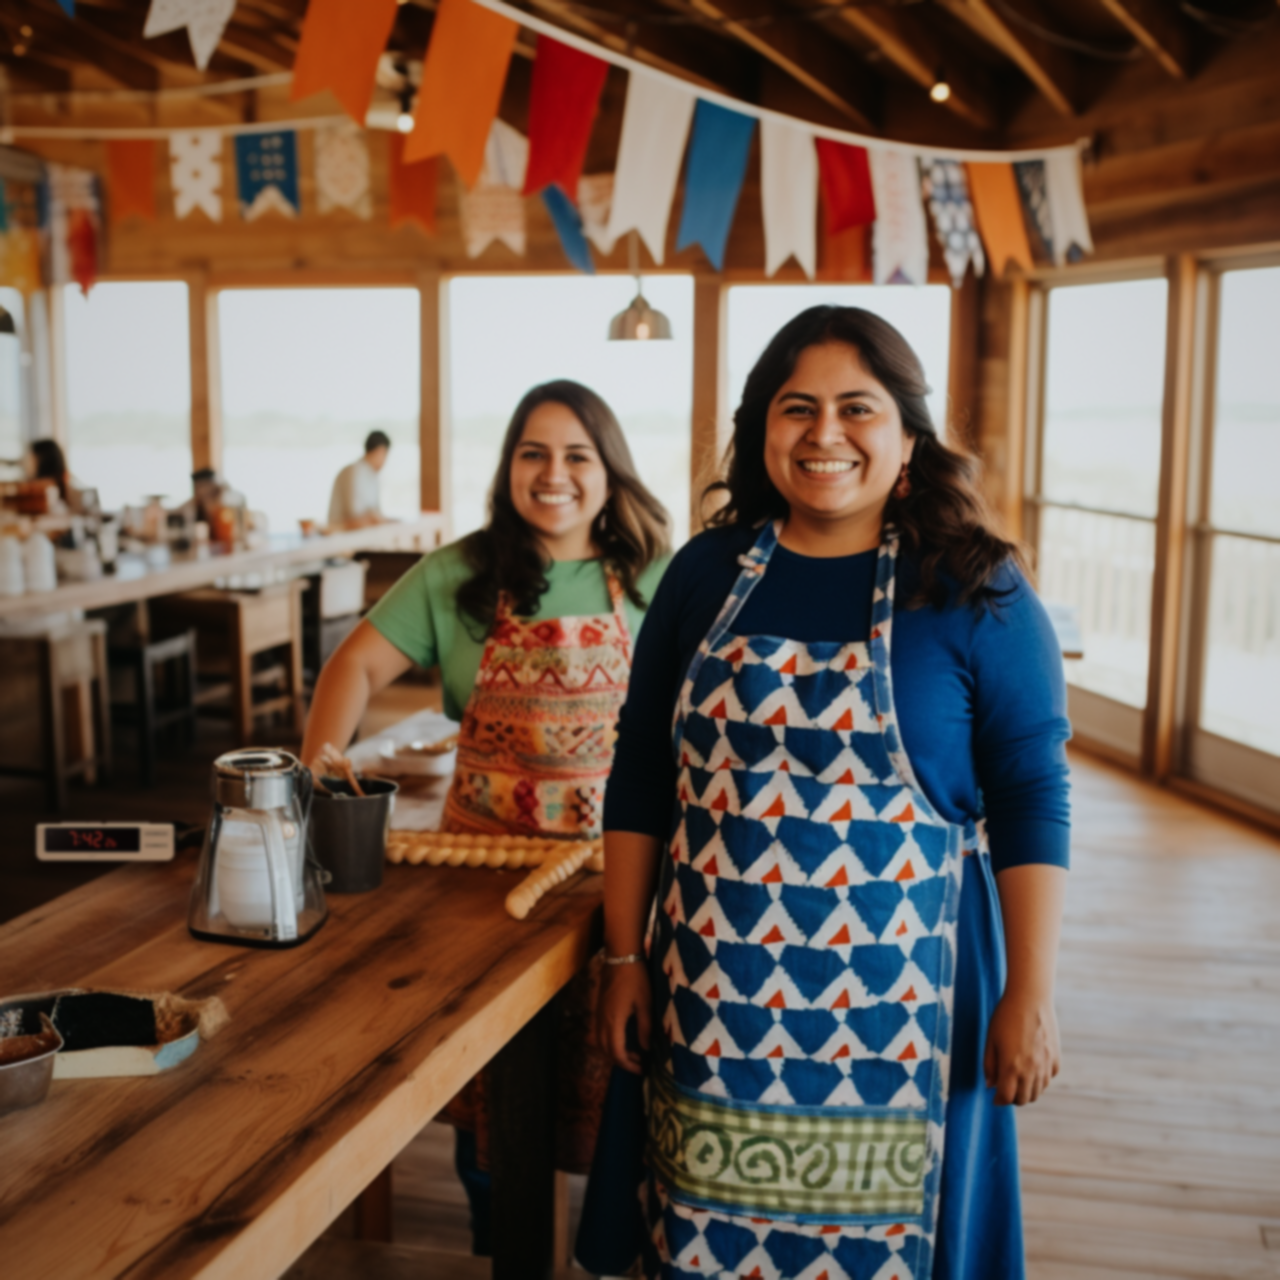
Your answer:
**7:42**
